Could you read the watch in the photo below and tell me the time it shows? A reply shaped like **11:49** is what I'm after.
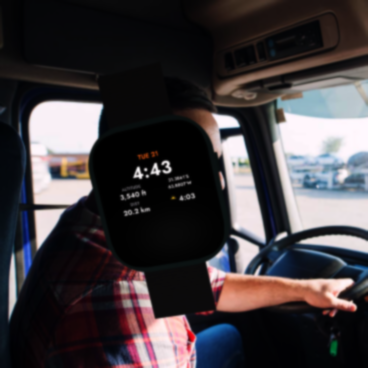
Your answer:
**4:43**
